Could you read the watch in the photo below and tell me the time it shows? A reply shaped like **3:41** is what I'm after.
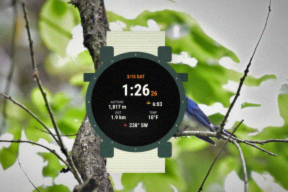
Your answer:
**1:26**
